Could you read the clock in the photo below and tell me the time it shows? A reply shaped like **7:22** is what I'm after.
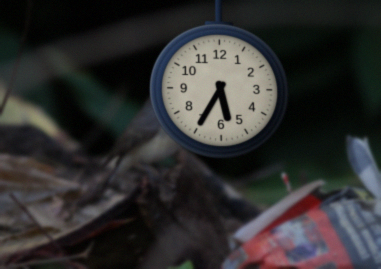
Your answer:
**5:35**
